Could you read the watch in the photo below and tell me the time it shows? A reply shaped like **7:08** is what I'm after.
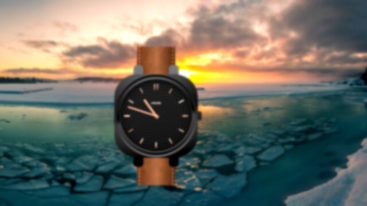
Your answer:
**10:48**
